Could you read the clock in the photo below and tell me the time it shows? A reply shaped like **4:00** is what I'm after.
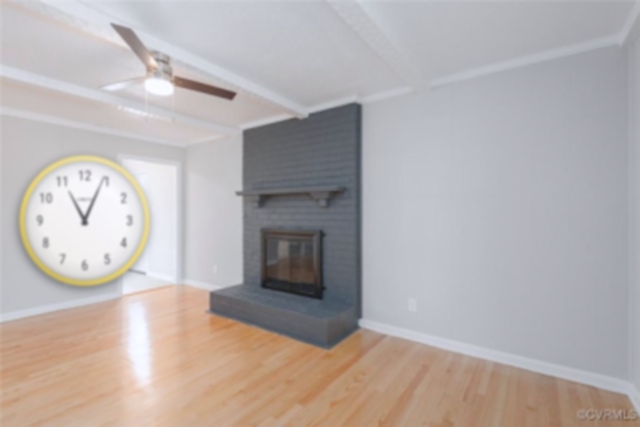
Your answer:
**11:04**
